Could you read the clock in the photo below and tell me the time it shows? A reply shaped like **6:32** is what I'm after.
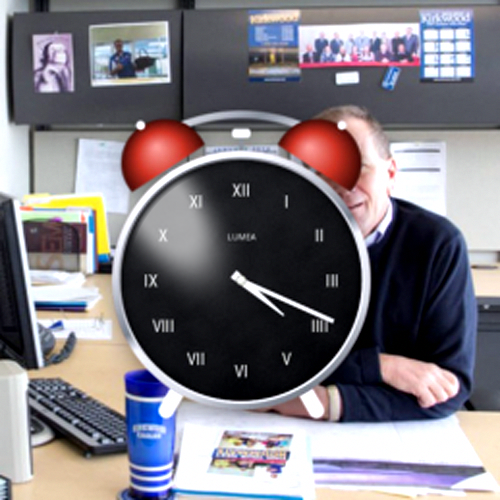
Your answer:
**4:19**
